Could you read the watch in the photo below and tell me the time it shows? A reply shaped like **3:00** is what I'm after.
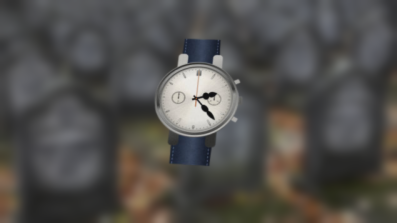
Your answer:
**2:23**
